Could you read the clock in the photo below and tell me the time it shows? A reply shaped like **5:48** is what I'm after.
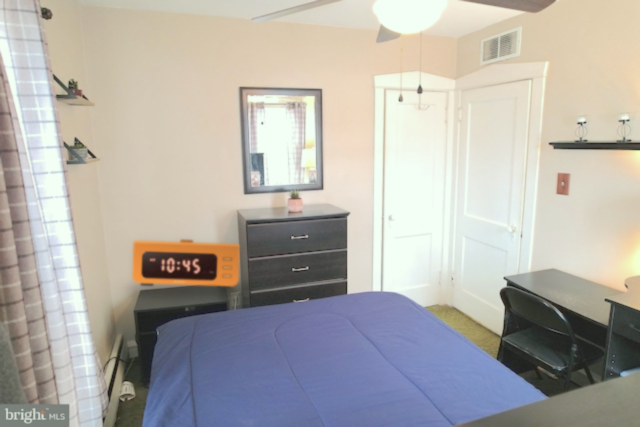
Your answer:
**10:45**
